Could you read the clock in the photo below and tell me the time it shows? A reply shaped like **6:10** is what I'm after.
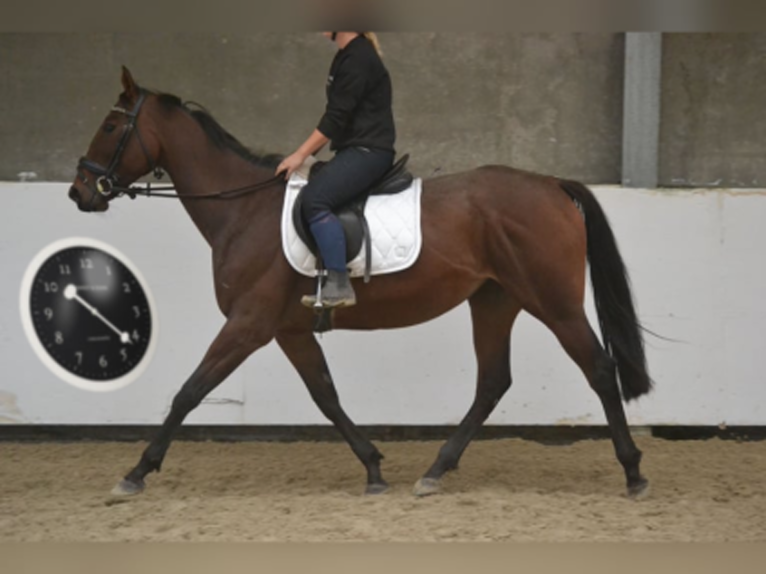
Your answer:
**10:22**
